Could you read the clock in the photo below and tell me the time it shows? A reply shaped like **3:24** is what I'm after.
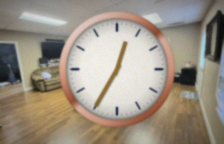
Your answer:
**12:35**
